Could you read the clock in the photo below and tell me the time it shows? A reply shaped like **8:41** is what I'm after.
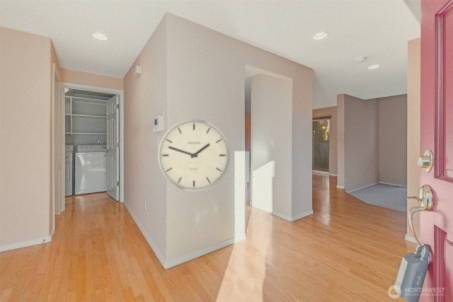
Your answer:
**1:48**
